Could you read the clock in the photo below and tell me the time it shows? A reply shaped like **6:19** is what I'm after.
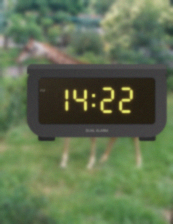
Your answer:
**14:22**
